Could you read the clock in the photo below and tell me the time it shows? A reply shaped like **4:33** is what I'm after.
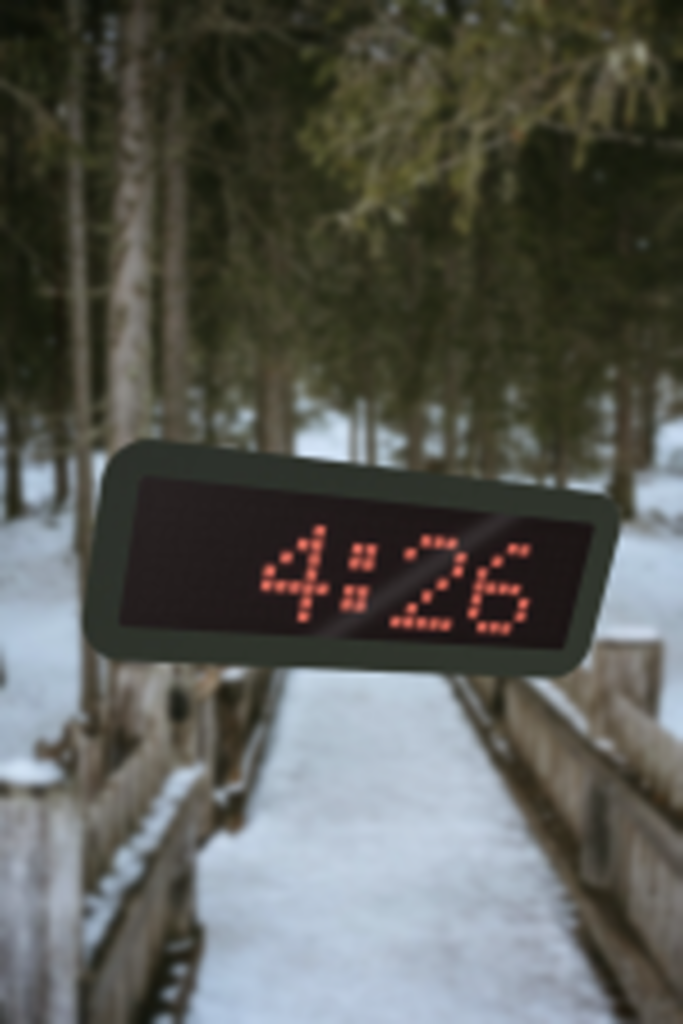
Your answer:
**4:26**
